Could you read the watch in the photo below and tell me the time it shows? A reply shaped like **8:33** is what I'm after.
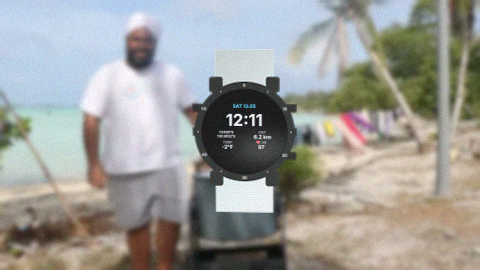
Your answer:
**12:11**
